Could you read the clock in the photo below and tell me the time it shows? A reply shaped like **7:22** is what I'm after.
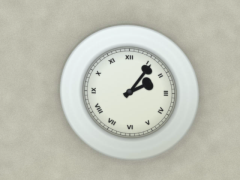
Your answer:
**2:06**
